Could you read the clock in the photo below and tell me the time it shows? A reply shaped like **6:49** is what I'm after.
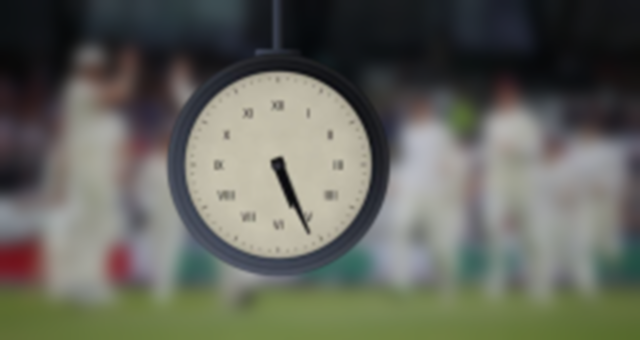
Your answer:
**5:26**
